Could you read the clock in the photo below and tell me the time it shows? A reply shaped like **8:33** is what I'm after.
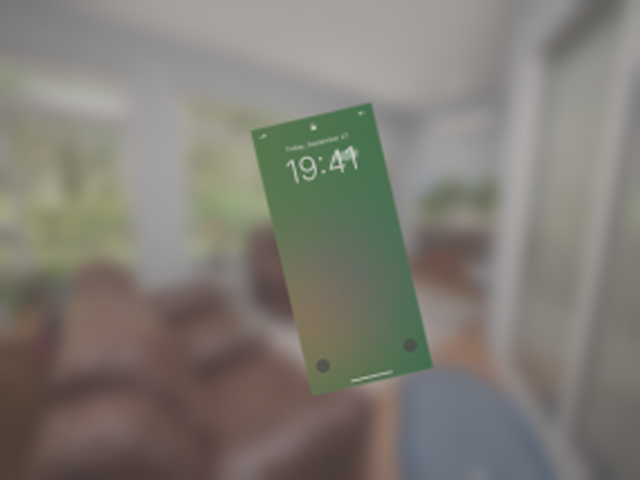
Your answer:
**19:41**
